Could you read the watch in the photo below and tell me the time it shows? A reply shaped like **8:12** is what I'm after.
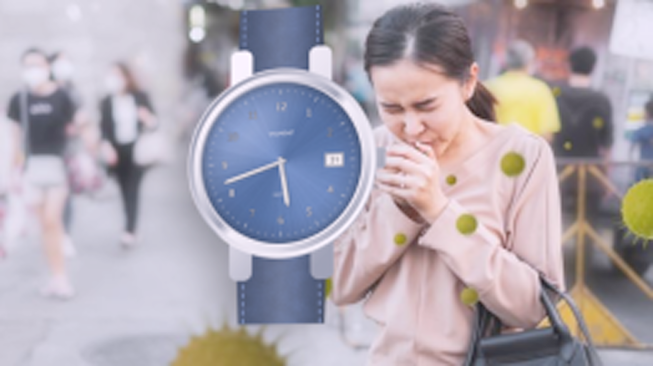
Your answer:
**5:42**
